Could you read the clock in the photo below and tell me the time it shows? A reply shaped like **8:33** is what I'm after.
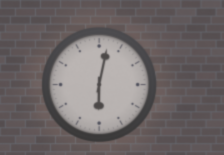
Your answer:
**6:02**
